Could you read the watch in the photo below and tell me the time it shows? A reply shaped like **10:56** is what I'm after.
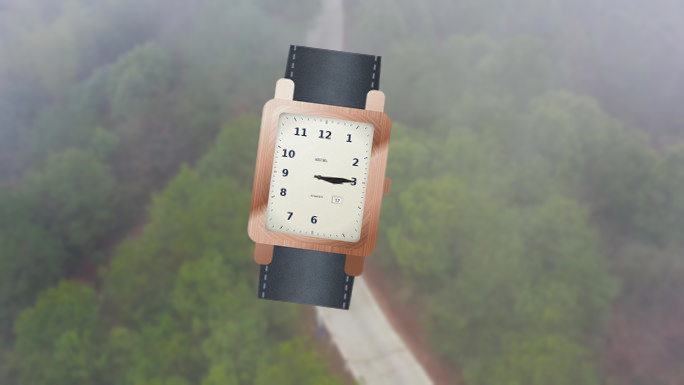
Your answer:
**3:15**
